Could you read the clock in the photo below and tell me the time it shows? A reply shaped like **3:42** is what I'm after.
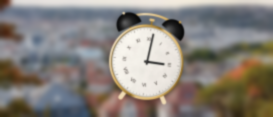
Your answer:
**3:01**
